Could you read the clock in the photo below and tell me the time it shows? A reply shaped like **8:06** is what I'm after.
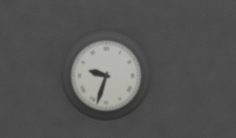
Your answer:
**9:33**
